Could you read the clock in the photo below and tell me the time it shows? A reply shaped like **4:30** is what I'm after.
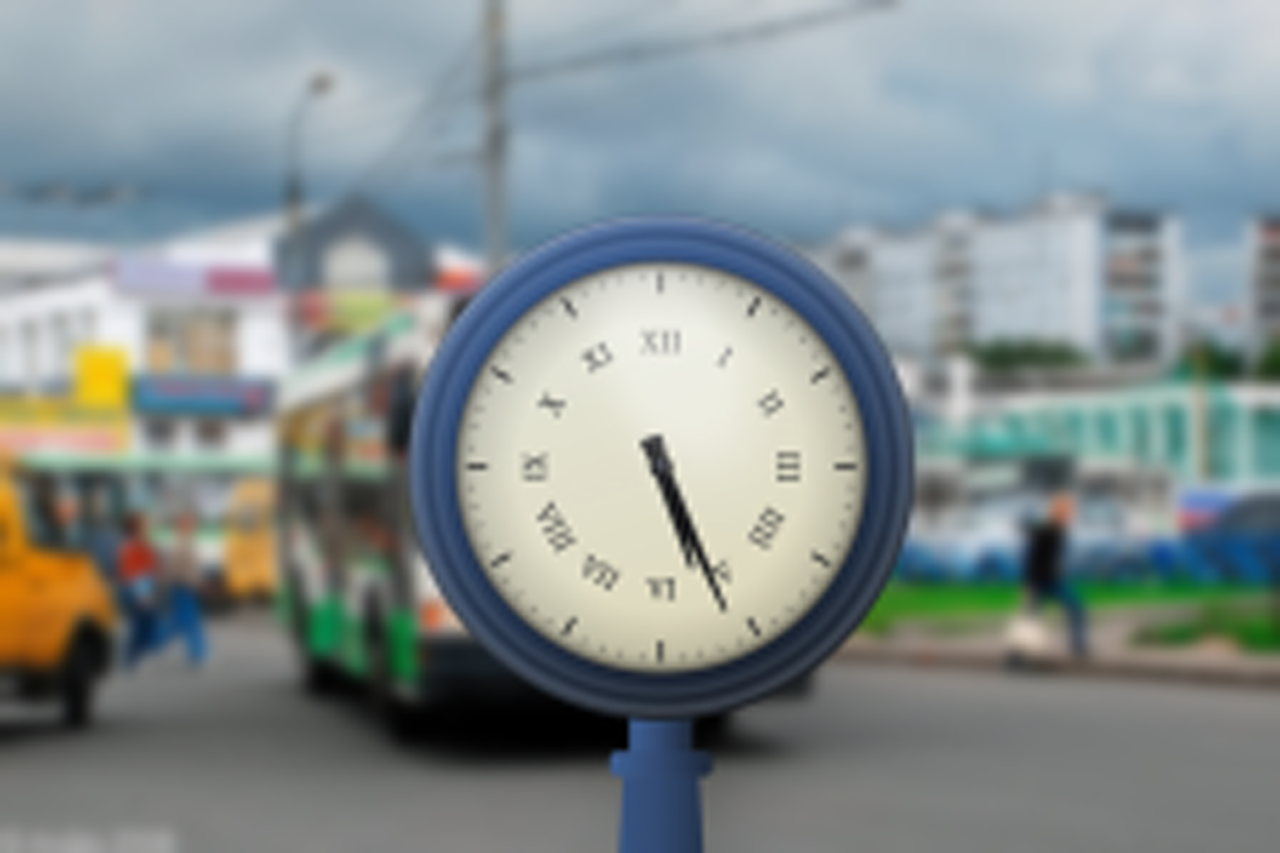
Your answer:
**5:26**
